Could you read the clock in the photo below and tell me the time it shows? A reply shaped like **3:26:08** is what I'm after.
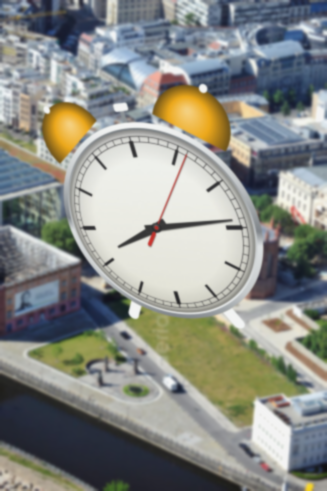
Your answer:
**8:14:06**
